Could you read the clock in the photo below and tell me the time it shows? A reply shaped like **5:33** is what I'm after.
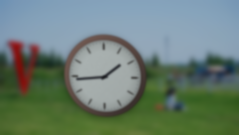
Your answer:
**1:44**
